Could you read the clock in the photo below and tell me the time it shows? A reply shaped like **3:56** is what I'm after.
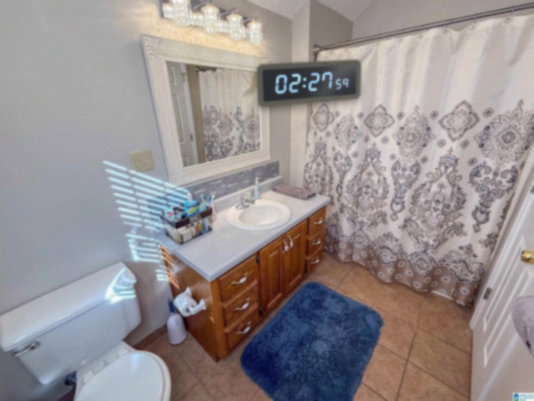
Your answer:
**2:27**
